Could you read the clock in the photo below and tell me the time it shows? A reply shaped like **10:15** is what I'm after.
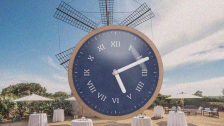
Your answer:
**5:11**
